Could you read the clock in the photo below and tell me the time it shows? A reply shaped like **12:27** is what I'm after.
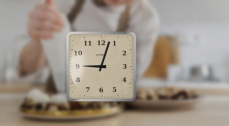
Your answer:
**9:03**
